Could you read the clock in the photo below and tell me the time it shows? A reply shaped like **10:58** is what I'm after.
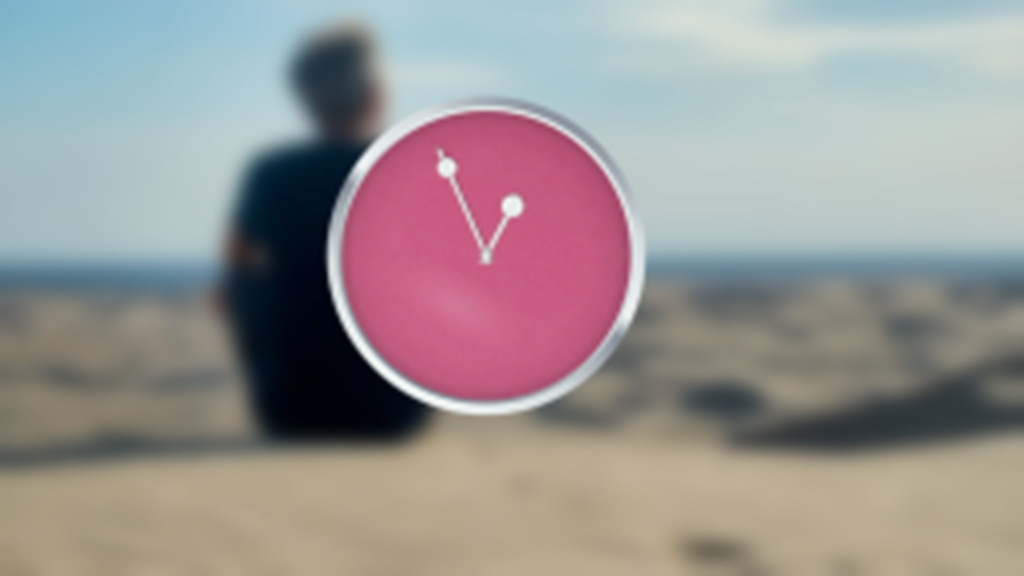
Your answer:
**12:56**
